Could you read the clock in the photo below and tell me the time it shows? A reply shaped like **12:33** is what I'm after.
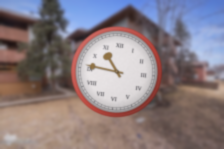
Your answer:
**10:46**
